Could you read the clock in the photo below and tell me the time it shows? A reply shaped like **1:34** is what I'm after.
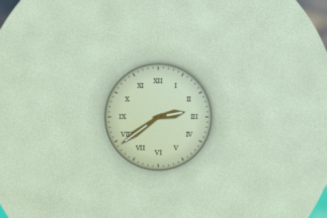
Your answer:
**2:39**
